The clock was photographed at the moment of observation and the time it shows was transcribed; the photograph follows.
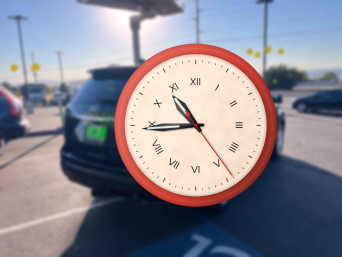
10:44:24
